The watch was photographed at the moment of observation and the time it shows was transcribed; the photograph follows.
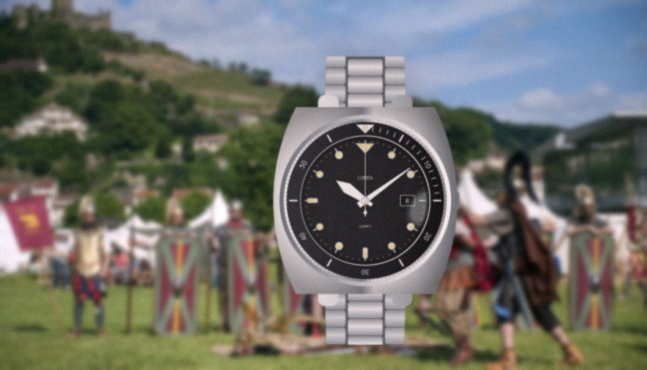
10:09:00
